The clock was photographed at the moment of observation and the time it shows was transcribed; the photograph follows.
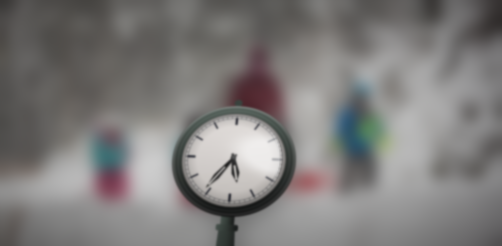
5:36
